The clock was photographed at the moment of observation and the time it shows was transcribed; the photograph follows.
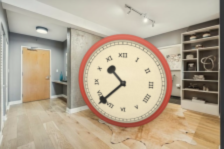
10:38
